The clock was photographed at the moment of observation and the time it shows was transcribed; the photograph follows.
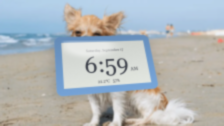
6:59
